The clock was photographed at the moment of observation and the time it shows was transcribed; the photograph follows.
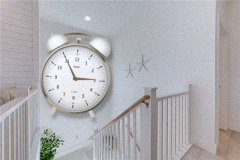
2:55
